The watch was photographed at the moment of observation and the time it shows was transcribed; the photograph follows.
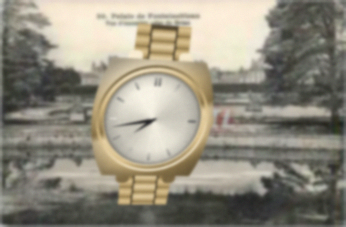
7:43
